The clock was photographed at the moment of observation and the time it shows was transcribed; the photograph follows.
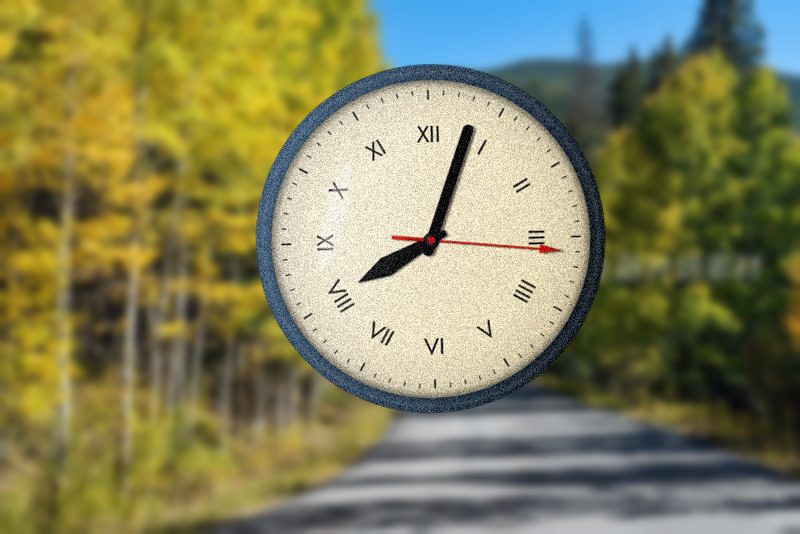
8:03:16
